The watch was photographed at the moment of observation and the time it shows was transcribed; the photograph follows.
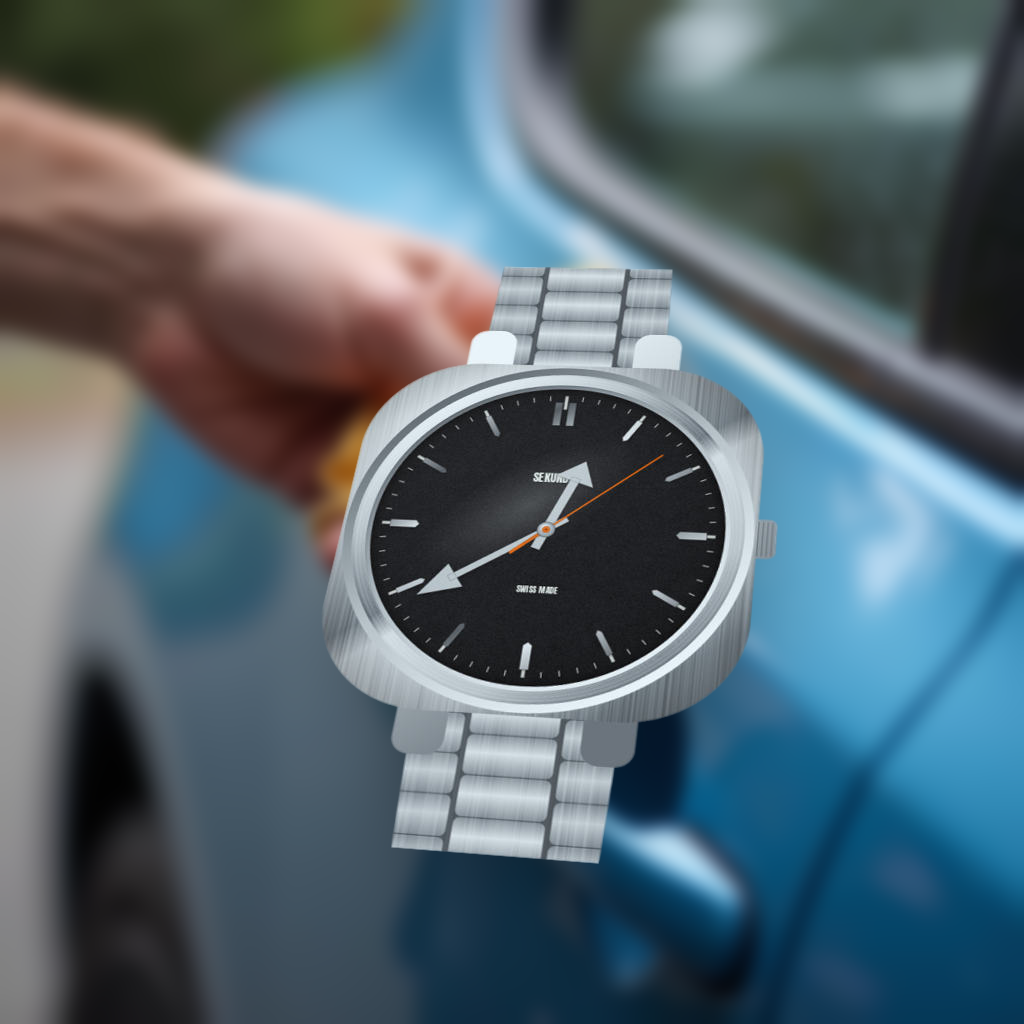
12:39:08
